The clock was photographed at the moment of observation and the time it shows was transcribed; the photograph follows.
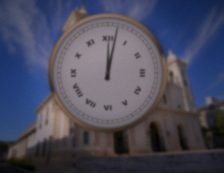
12:02
